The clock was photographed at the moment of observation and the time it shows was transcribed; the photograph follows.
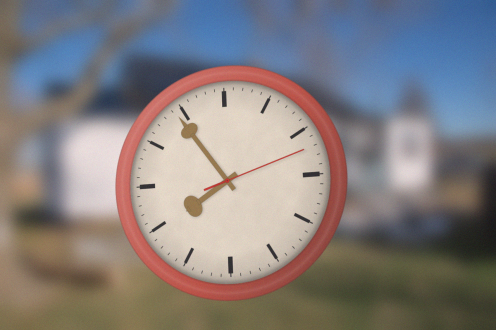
7:54:12
